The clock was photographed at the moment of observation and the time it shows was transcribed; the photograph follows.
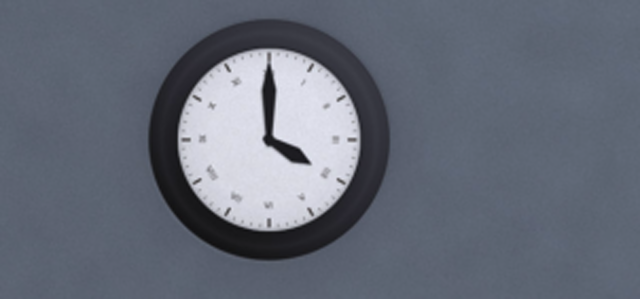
4:00
